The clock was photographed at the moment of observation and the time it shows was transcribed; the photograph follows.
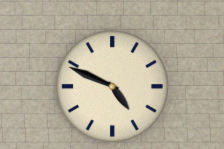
4:49
